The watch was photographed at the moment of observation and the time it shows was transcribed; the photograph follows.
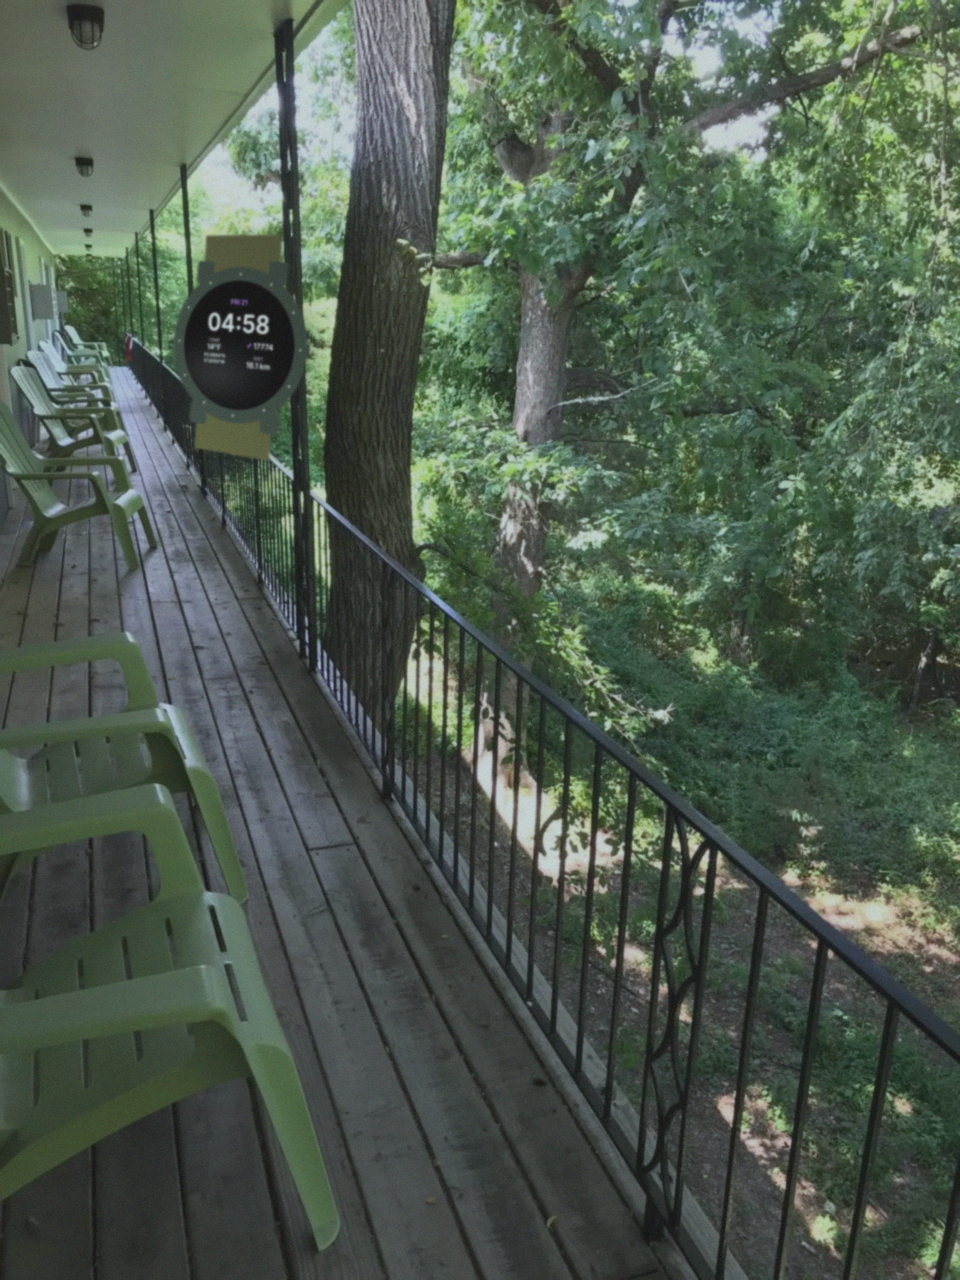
4:58
